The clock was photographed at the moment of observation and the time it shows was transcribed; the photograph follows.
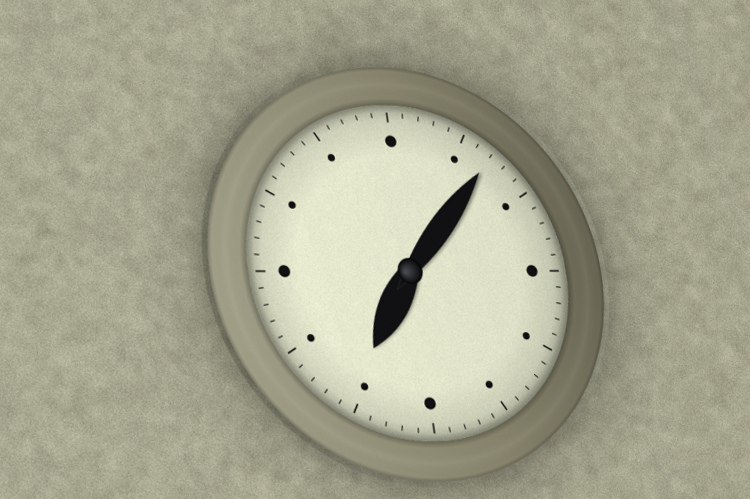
7:07
